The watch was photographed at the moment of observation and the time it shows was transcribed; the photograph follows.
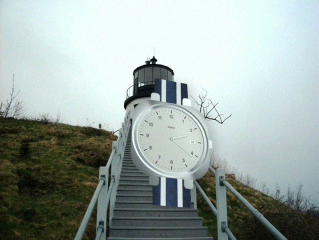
2:21
